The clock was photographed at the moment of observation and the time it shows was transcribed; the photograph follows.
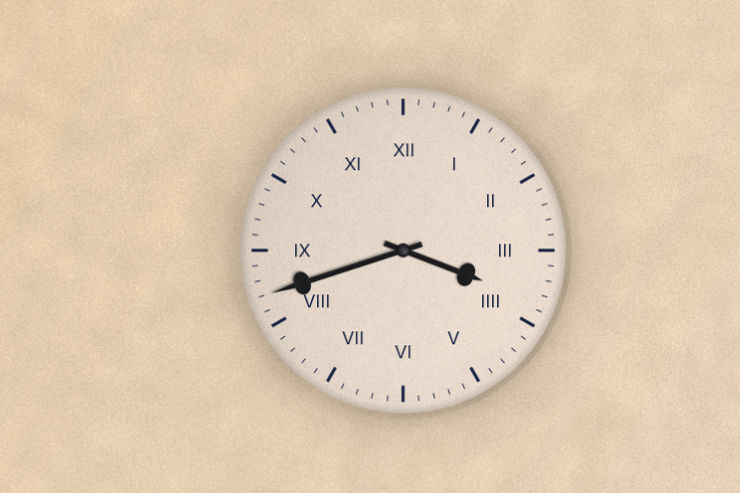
3:42
